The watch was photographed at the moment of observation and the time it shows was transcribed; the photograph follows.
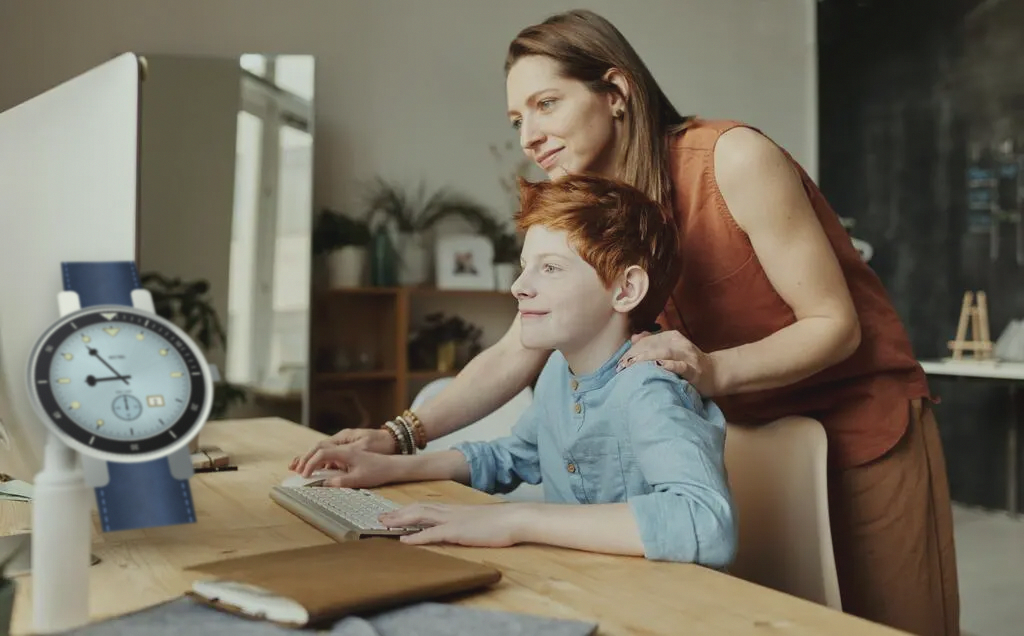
8:54
